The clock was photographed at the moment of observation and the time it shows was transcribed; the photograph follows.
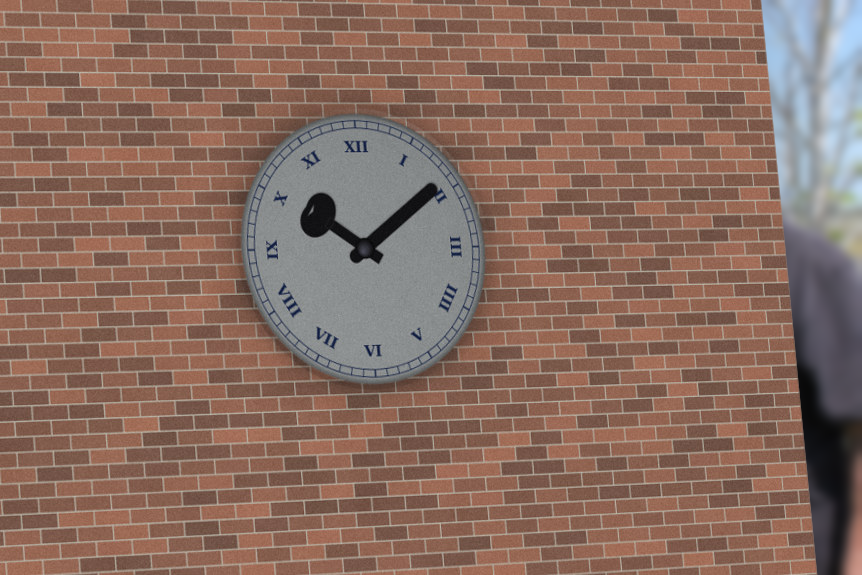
10:09
